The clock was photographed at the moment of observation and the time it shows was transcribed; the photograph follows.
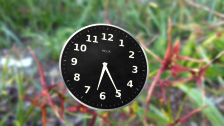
6:25
